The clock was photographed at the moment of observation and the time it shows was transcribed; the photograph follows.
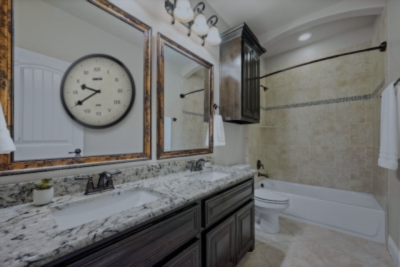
9:40
